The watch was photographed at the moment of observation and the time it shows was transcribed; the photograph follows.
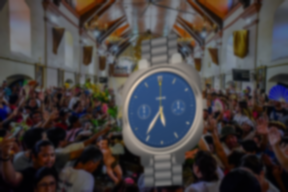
5:36
